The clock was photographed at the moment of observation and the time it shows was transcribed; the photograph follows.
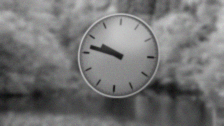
9:47
